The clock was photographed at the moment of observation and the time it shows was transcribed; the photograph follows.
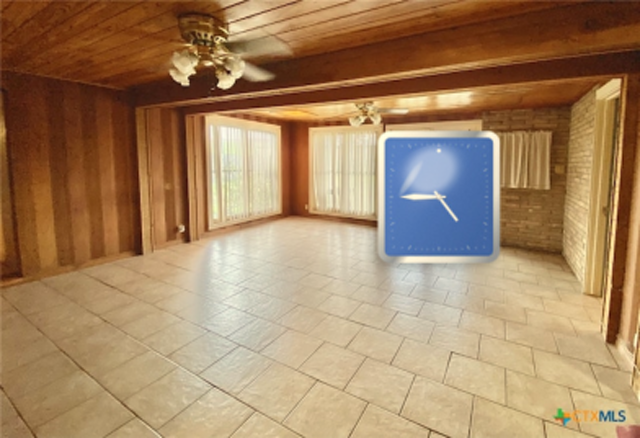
4:45
